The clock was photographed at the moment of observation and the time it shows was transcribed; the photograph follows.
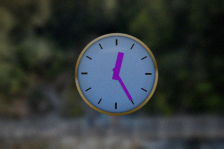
12:25
